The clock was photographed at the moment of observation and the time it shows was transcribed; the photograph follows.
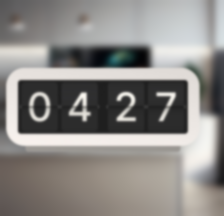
4:27
